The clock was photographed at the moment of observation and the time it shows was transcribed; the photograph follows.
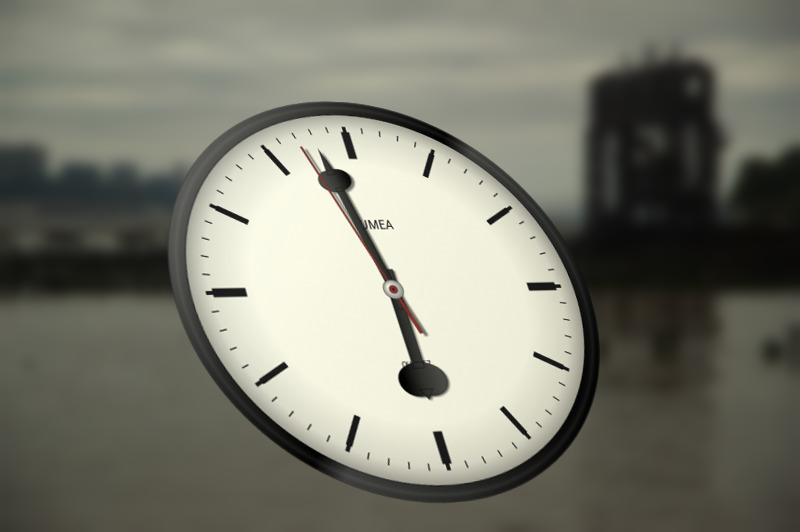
5:57:57
